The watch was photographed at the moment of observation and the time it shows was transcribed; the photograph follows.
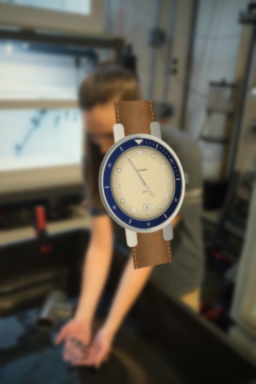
4:55
